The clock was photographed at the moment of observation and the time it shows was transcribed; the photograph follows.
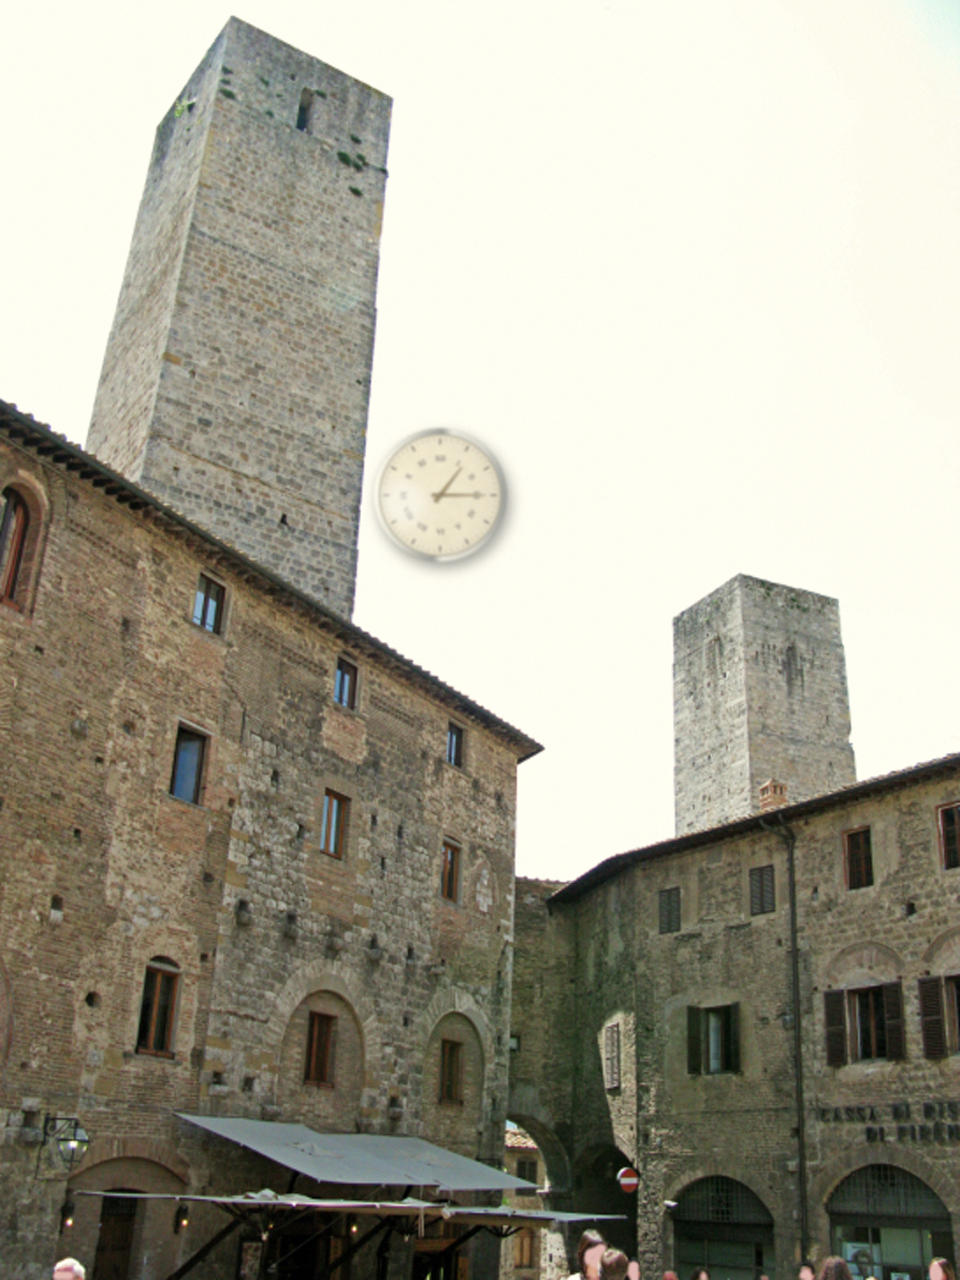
1:15
